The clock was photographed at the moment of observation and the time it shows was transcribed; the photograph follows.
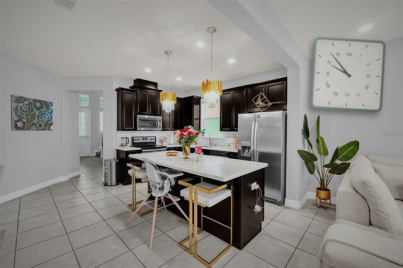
9:53
